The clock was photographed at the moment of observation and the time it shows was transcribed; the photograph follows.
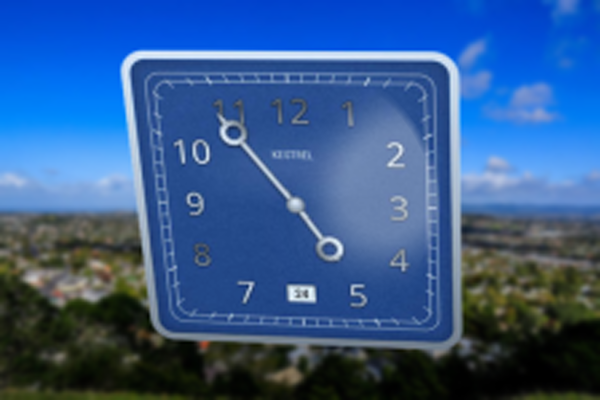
4:54
